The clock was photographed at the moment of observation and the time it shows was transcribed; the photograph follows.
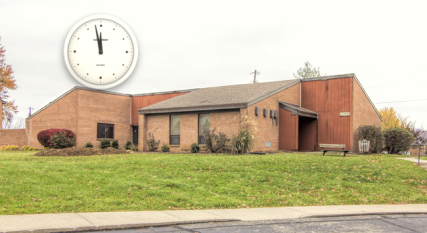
11:58
